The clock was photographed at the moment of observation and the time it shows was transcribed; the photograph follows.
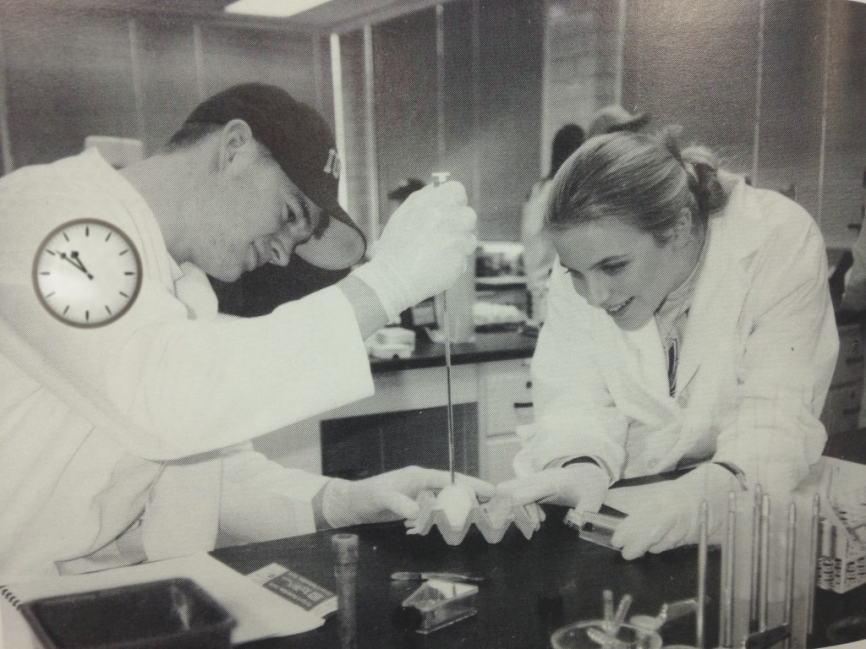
10:51
